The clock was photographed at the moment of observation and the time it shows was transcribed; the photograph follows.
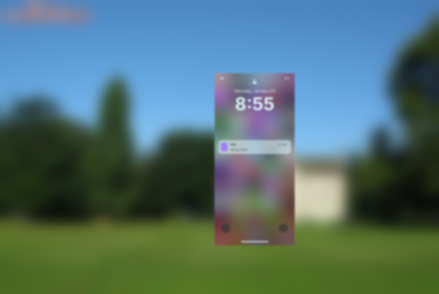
8:55
